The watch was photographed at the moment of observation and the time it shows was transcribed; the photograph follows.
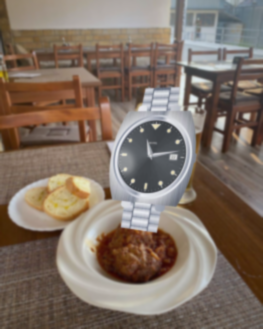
11:13
